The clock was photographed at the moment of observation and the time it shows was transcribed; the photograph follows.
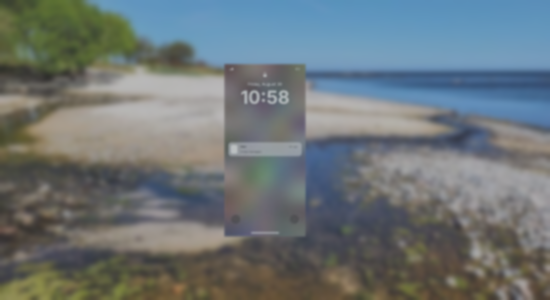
10:58
